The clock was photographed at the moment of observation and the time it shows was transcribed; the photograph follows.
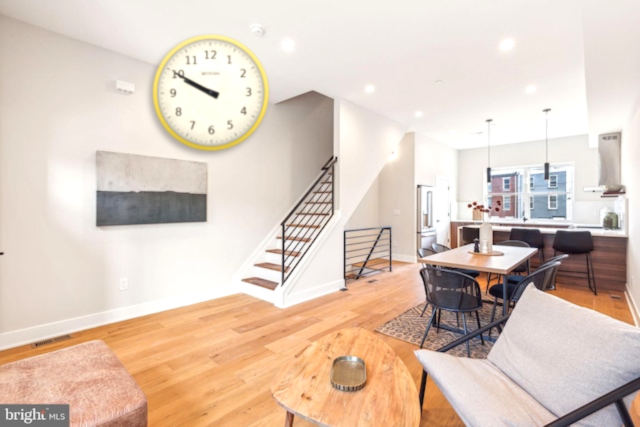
9:50
